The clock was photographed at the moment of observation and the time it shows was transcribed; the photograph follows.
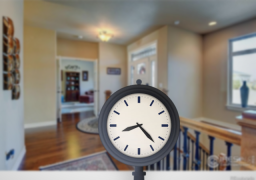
8:23
